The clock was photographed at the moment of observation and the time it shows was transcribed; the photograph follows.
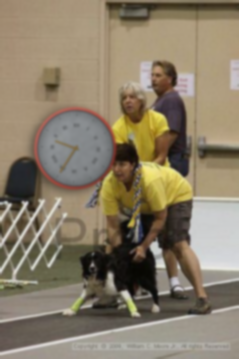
9:35
